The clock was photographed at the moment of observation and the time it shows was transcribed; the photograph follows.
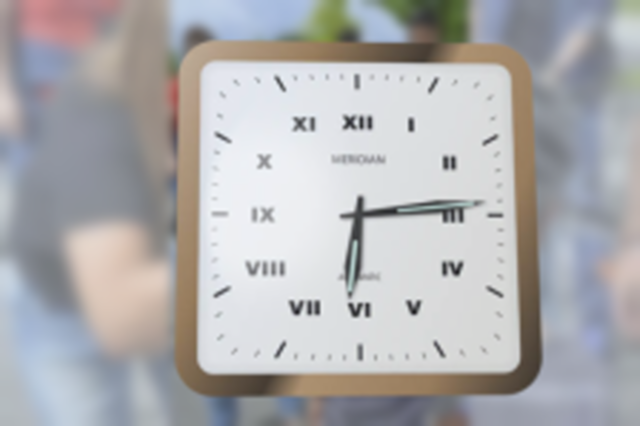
6:14
